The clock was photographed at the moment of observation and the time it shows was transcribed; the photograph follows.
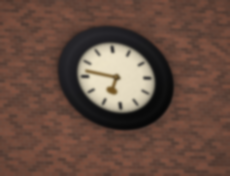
6:47
